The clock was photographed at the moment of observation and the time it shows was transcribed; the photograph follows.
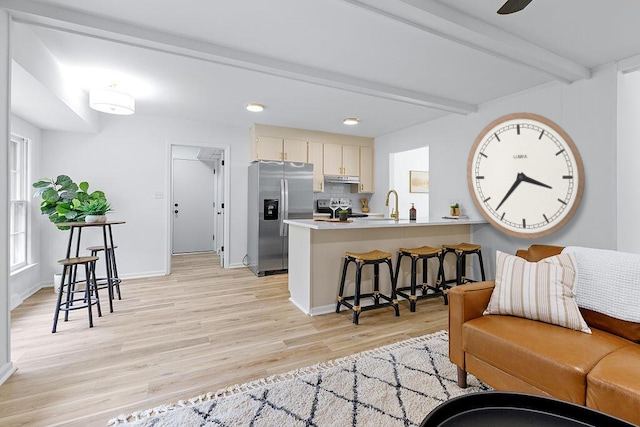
3:37
